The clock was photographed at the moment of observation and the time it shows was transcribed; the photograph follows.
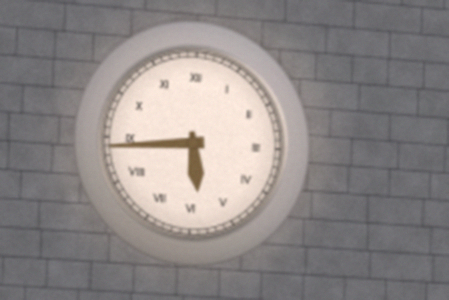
5:44
